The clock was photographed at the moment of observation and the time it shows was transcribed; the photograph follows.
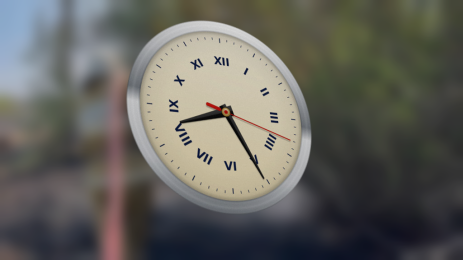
8:25:18
